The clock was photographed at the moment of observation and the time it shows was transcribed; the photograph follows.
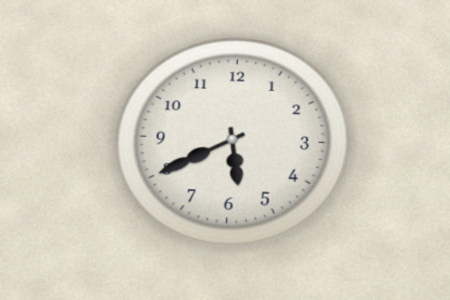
5:40
